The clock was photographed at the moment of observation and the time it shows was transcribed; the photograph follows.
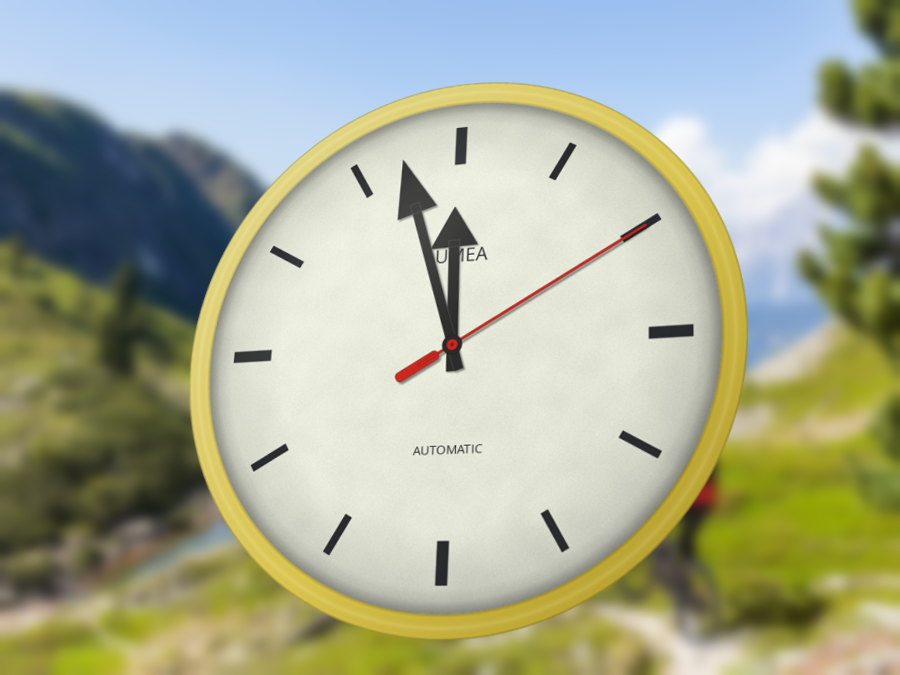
11:57:10
